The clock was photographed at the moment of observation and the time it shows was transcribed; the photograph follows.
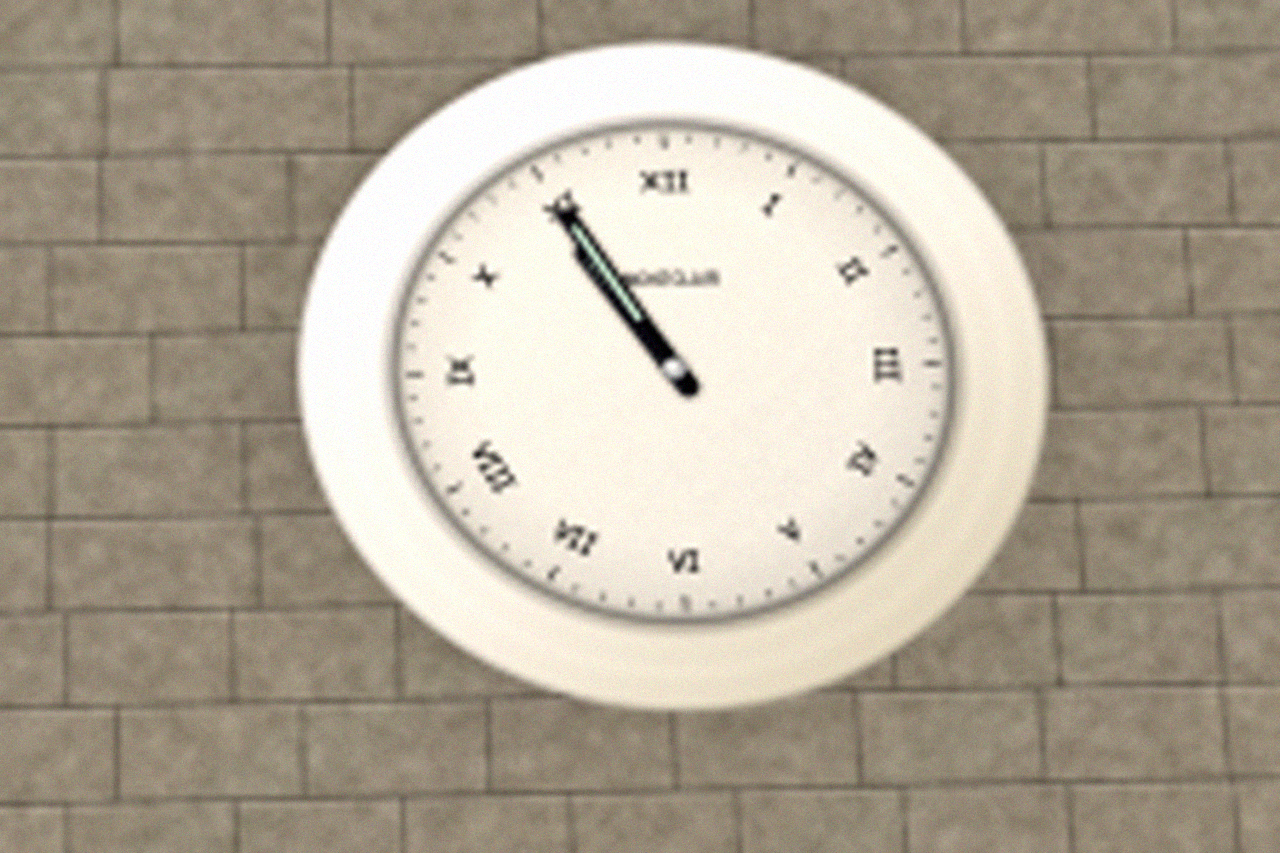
10:55
